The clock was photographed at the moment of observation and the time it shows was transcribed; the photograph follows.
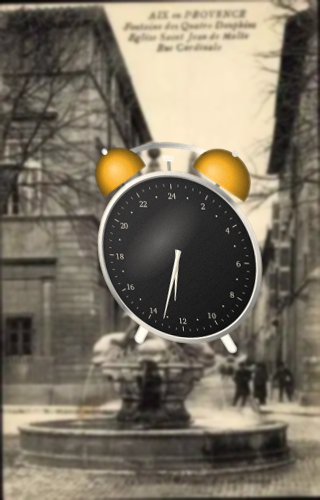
12:33
